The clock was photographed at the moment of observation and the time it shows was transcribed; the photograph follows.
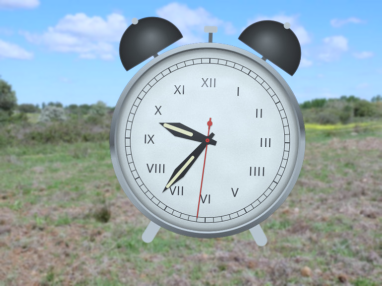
9:36:31
